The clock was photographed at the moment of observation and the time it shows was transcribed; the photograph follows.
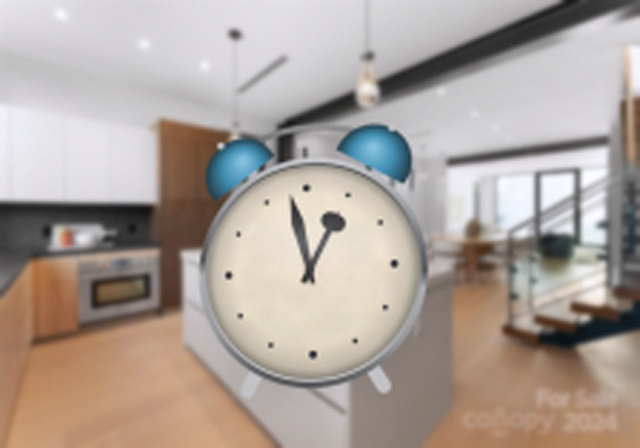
12:58
